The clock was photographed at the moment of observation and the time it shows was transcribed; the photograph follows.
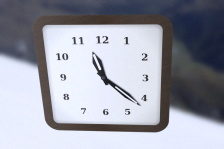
11:22
